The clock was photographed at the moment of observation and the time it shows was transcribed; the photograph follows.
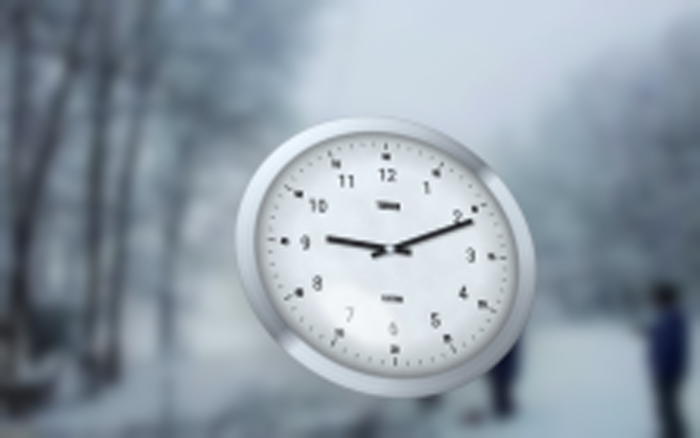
9:11
